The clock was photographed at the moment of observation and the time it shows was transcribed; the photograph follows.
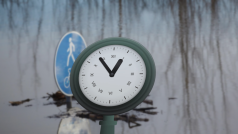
12:54
